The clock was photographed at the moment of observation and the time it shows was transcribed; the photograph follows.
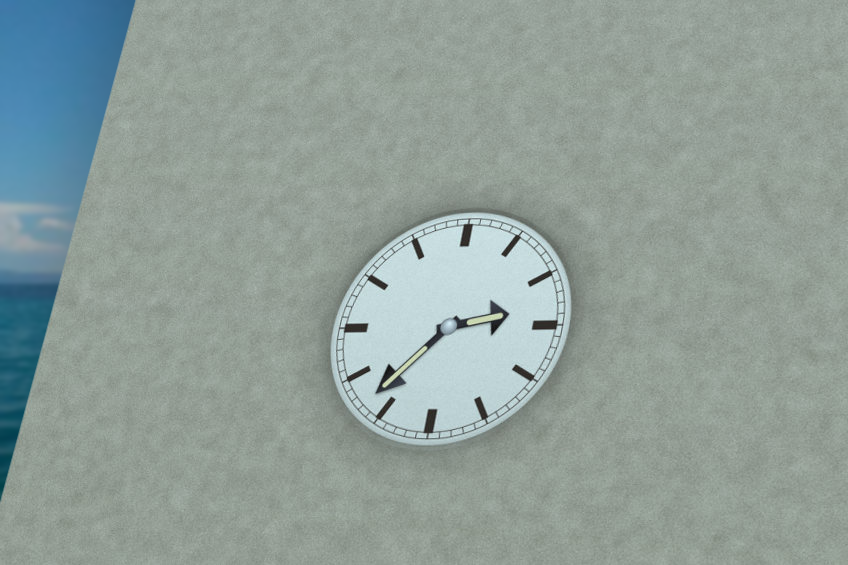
2:37
